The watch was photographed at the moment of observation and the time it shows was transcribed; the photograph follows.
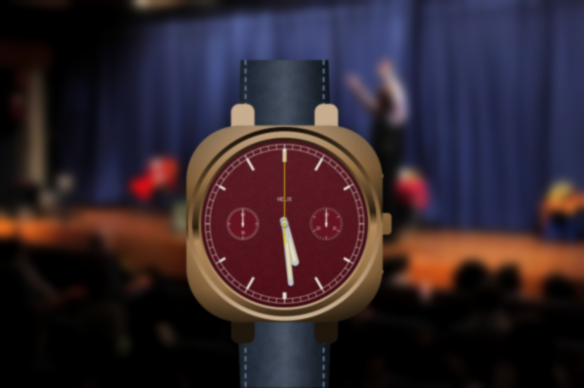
5:29
